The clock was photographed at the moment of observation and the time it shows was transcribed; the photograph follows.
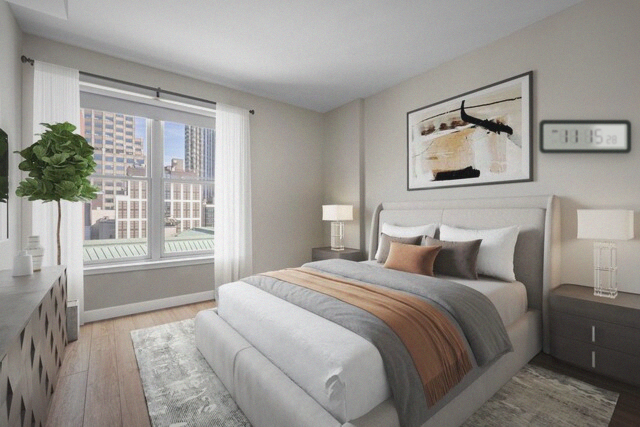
11:15
